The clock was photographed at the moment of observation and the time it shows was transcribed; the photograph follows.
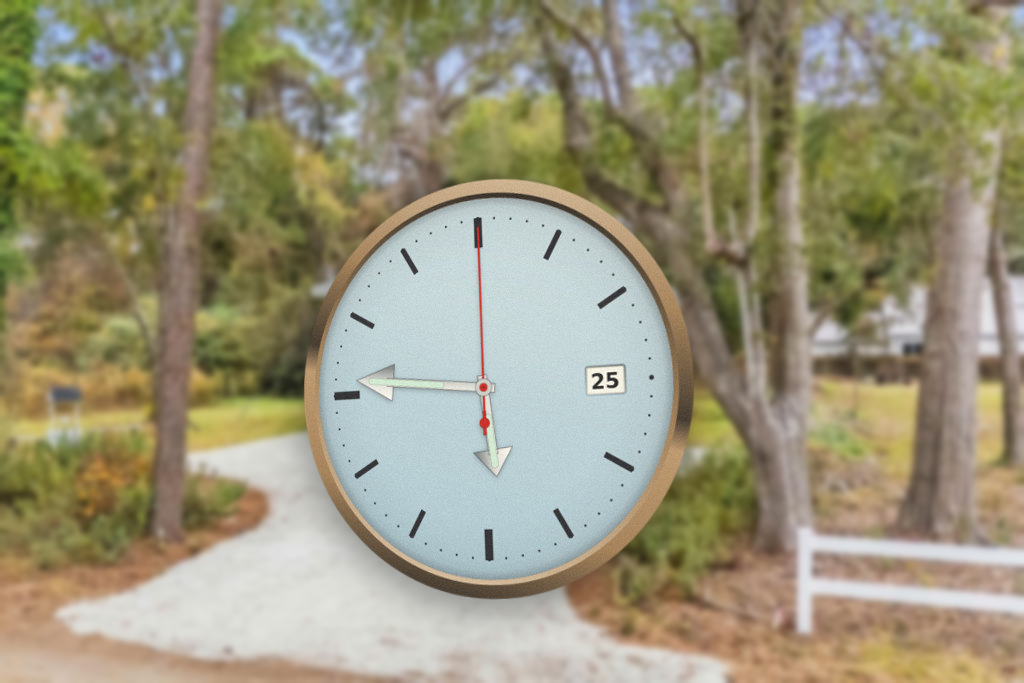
5:46:00
